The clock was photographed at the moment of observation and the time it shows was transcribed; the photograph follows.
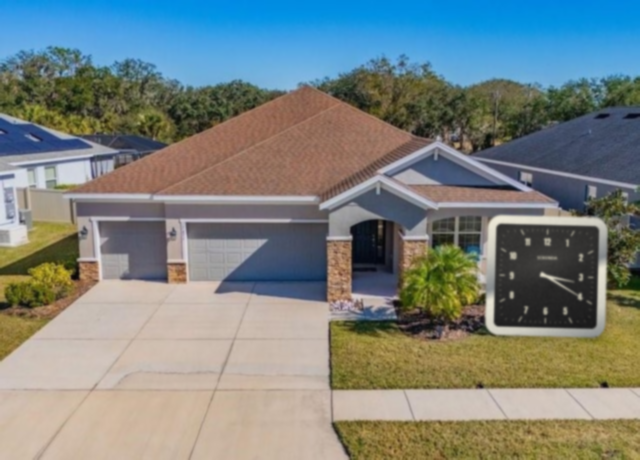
3:20
